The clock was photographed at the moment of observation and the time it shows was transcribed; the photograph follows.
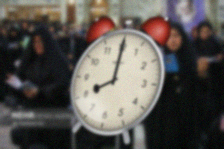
8:00
